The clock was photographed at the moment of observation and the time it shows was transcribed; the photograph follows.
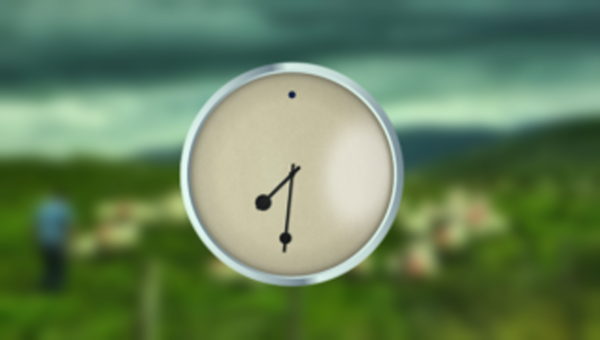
7:31
